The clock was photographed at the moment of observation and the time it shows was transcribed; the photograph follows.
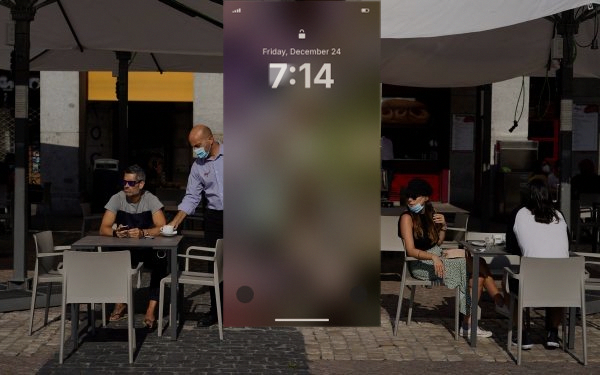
7:14
